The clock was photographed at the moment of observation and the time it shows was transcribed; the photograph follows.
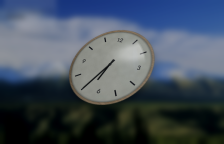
6:35
